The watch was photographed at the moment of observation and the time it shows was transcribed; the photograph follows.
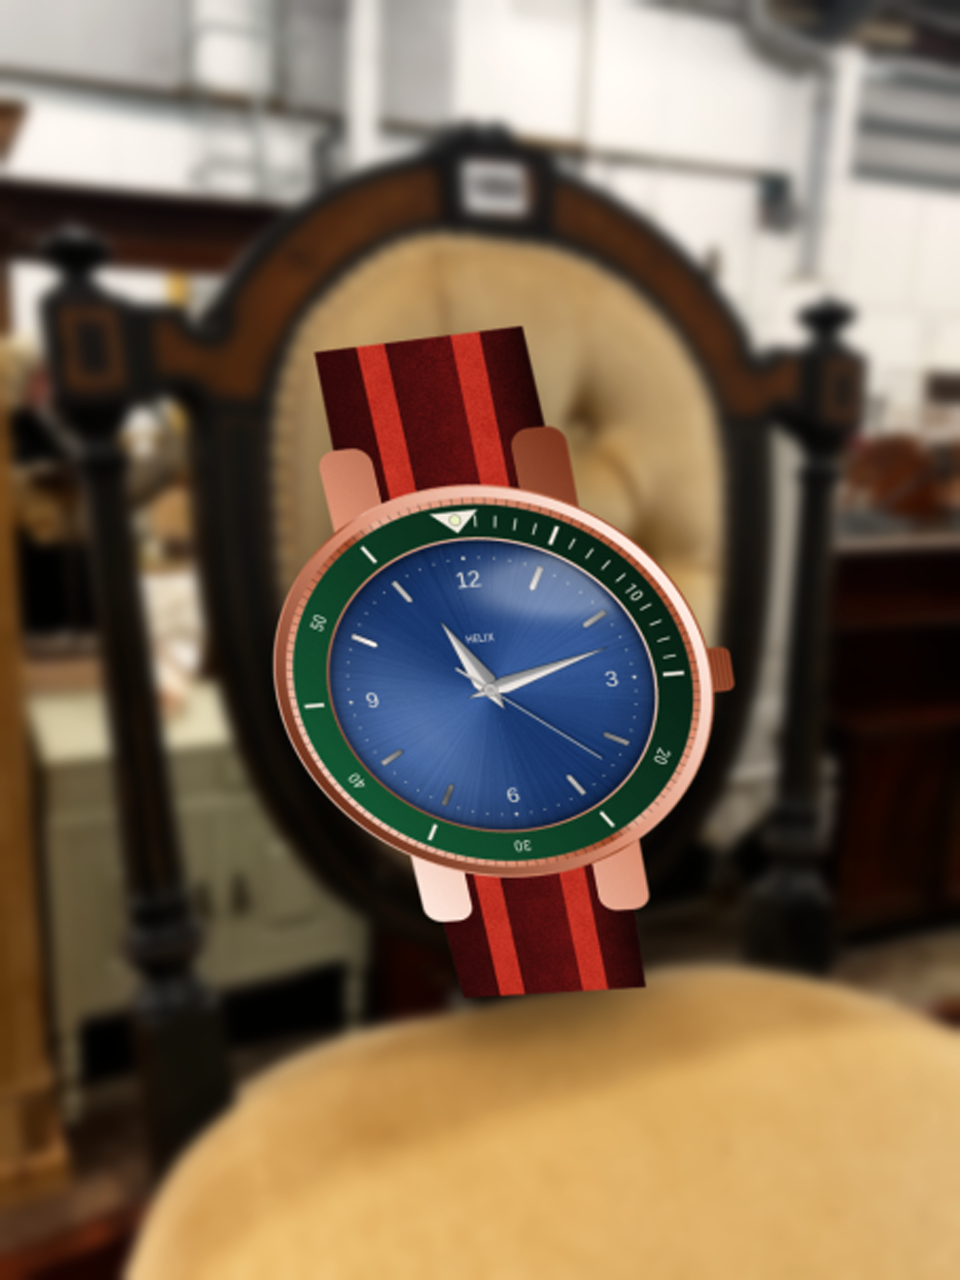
11:12:22
